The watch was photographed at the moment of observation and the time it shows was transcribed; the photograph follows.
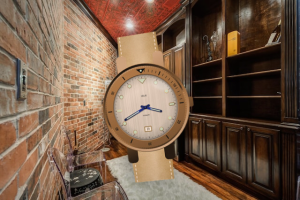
3:41
